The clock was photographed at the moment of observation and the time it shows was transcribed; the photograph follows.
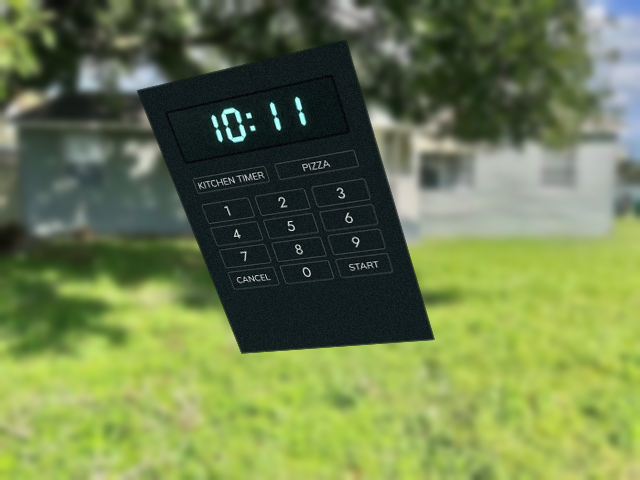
10:11
